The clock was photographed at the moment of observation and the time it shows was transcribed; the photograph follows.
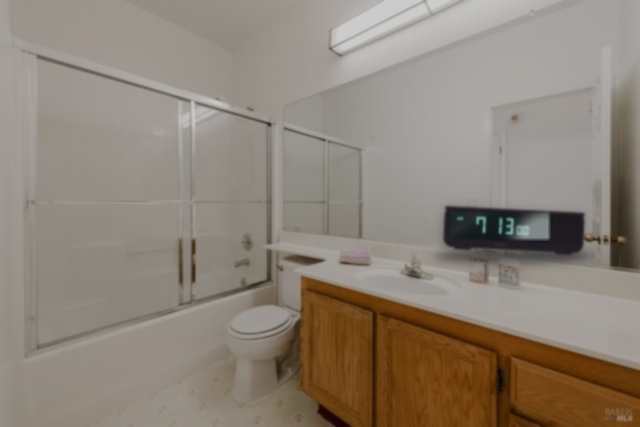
7:13
